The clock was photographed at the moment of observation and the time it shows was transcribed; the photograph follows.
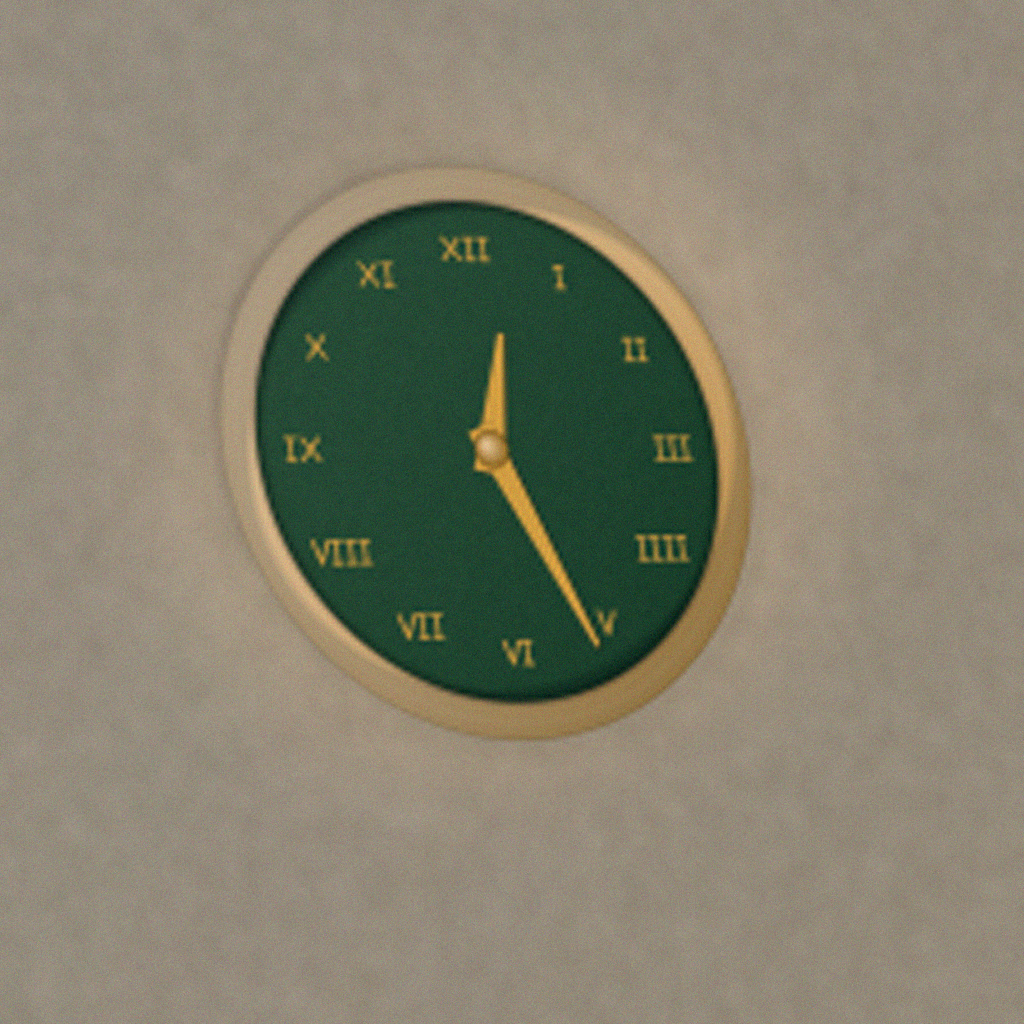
12:26
